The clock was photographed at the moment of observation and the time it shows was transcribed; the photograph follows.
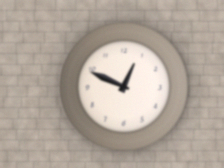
12:49
